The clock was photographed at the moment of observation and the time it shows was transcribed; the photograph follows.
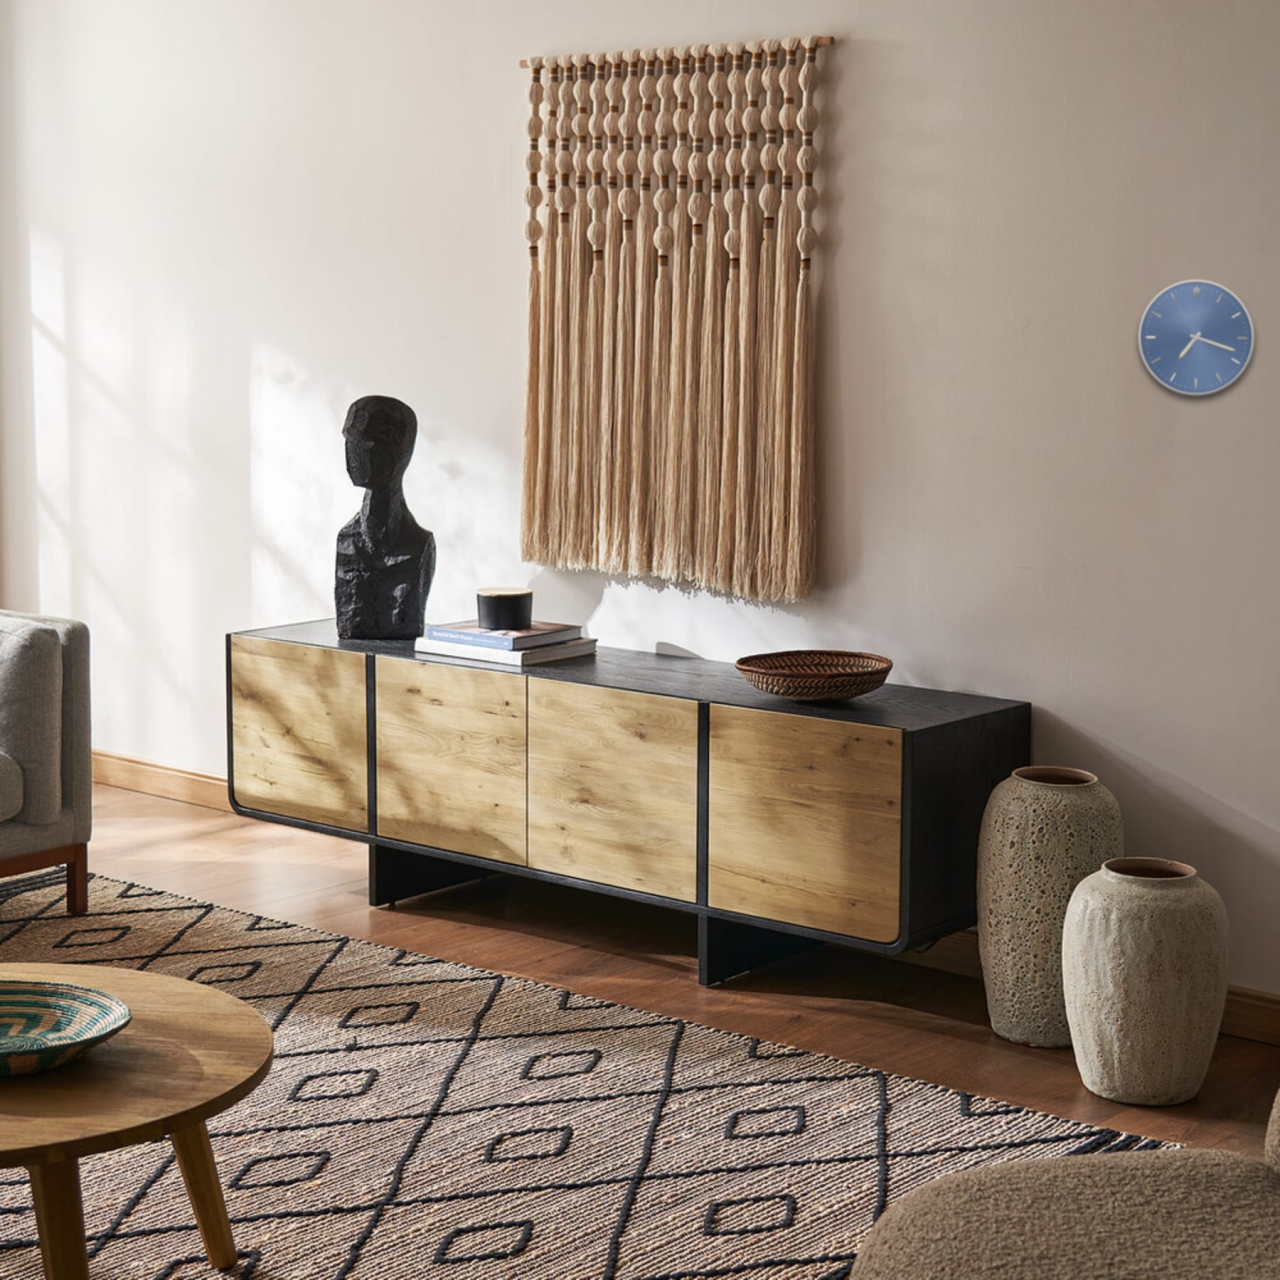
7:18
